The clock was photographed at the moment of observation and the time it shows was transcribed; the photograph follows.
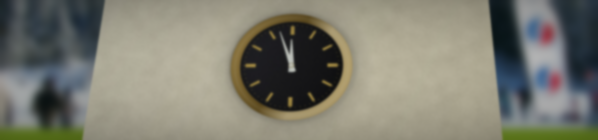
11:57
